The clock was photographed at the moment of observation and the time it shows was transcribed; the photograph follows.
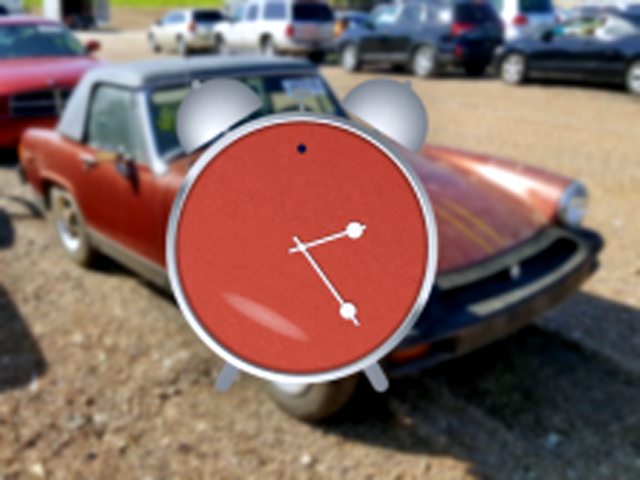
2:24
